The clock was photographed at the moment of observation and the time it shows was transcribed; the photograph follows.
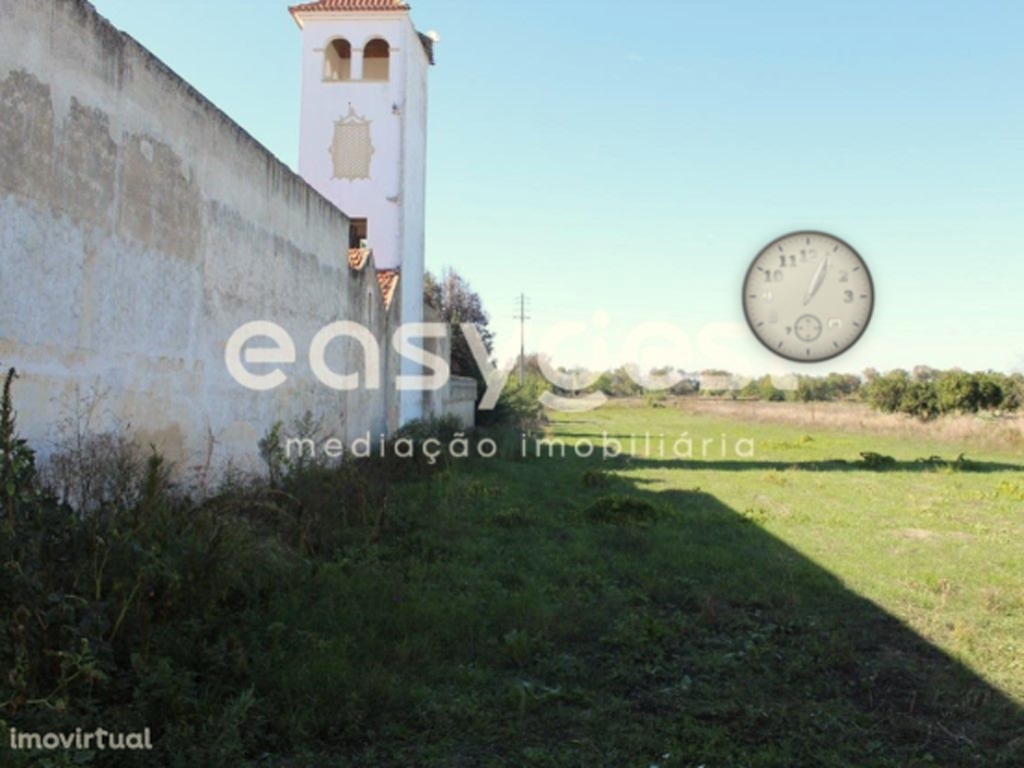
1:04
